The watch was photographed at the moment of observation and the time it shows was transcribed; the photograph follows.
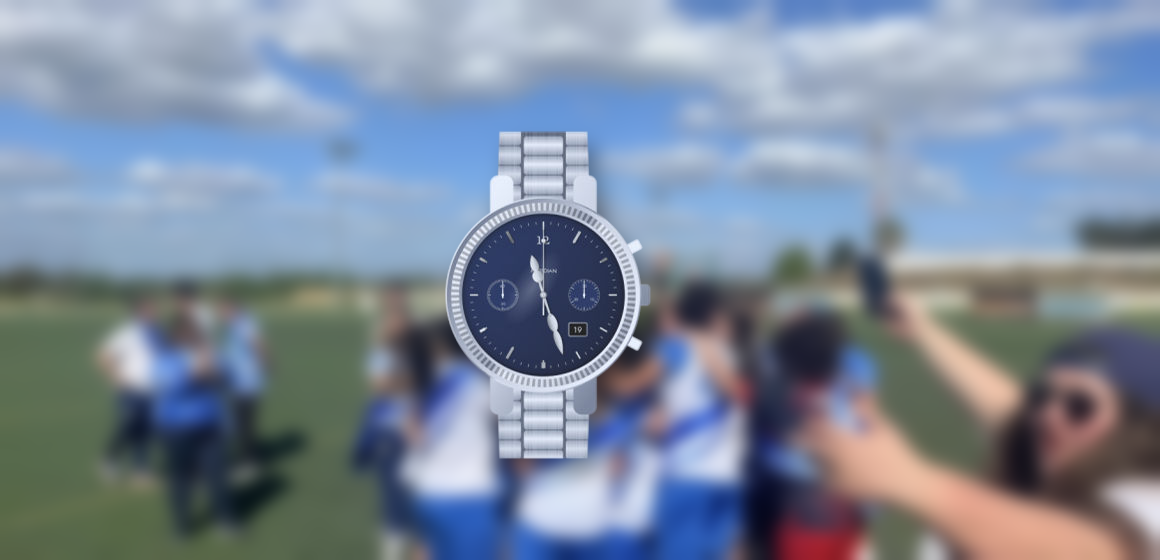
11:27
